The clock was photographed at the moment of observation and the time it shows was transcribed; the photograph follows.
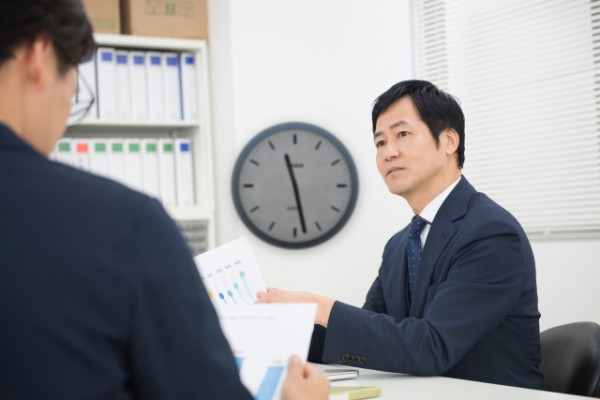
11:28
